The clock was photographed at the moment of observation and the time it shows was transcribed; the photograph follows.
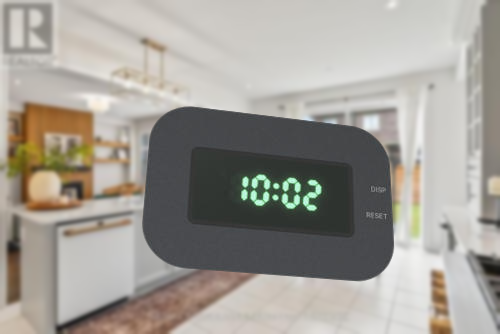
10:02
